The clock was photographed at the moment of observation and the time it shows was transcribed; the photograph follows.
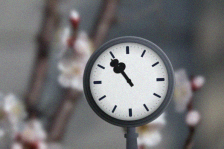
10:54
